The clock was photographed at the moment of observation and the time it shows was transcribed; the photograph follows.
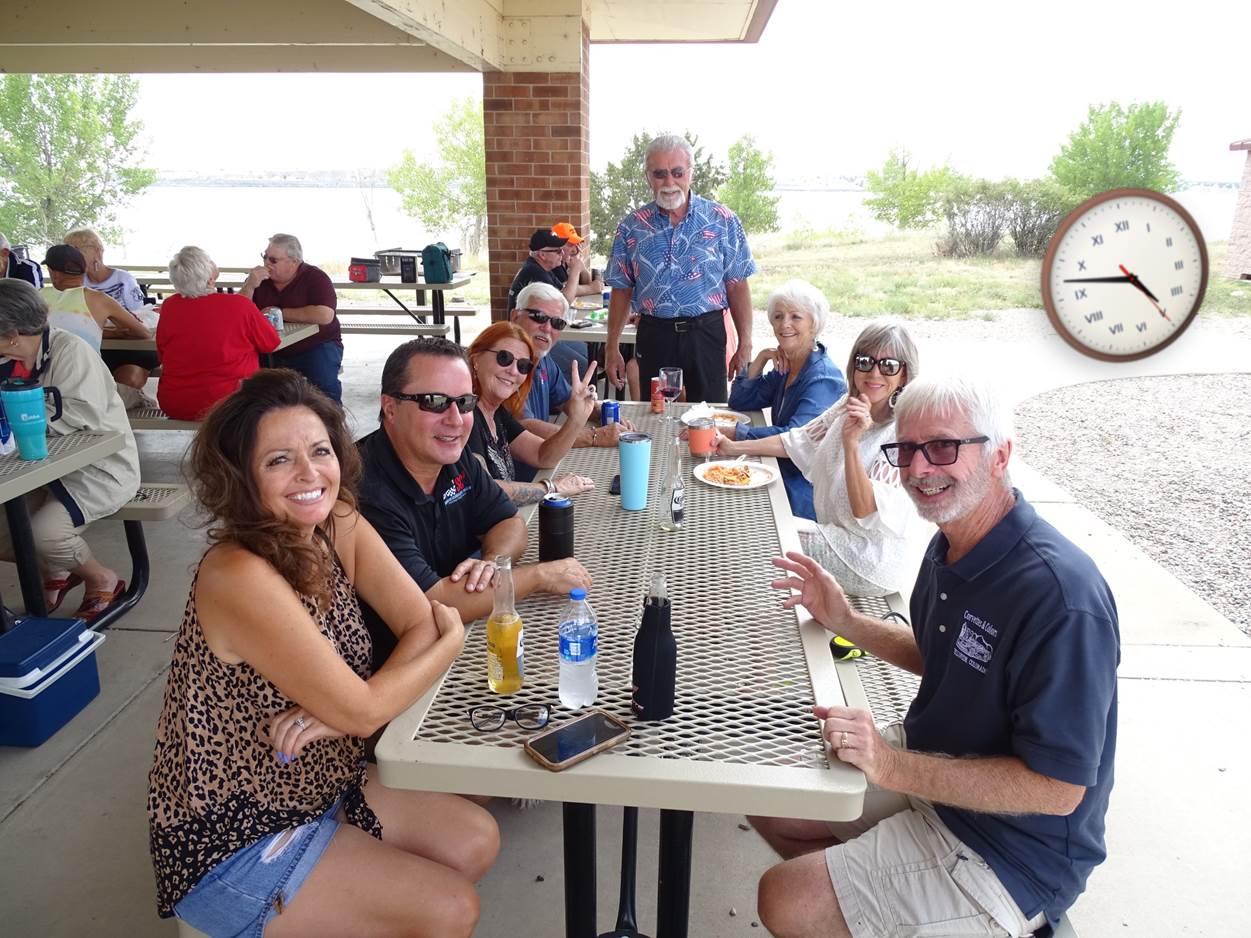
4:47:25
